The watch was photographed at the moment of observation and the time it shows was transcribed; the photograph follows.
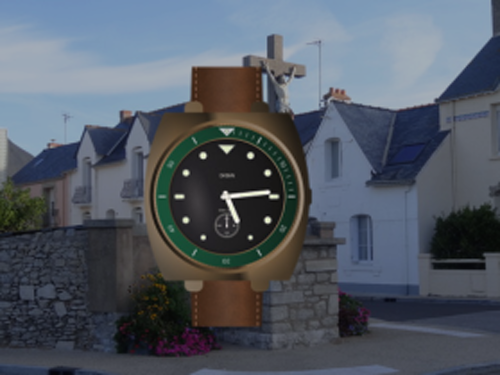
5:14
